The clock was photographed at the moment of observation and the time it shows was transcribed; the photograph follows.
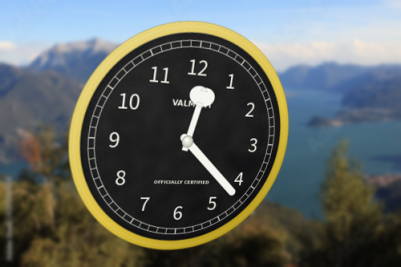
12:22
